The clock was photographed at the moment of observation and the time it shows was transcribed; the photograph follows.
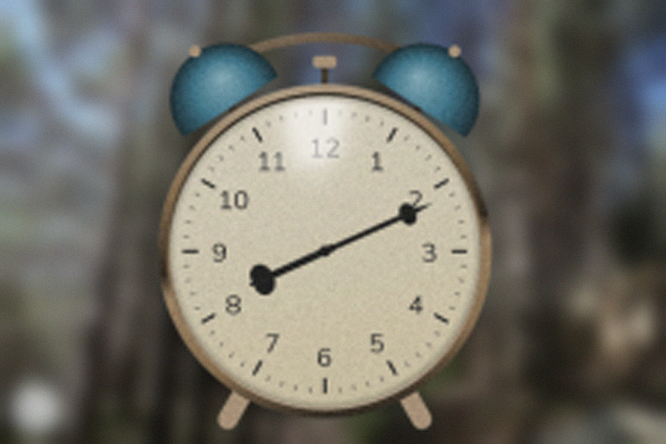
8:11
